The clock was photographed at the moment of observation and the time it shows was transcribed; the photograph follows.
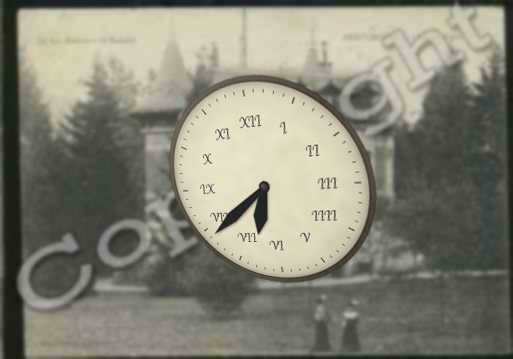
6:39
